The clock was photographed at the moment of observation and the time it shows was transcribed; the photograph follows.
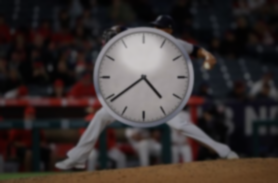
4:39
